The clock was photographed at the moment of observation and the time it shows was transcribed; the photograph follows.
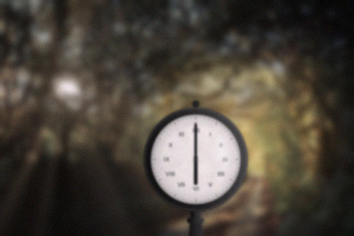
6:00
